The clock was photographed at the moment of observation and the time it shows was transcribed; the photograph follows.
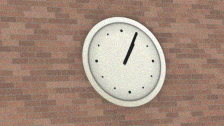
1:05
